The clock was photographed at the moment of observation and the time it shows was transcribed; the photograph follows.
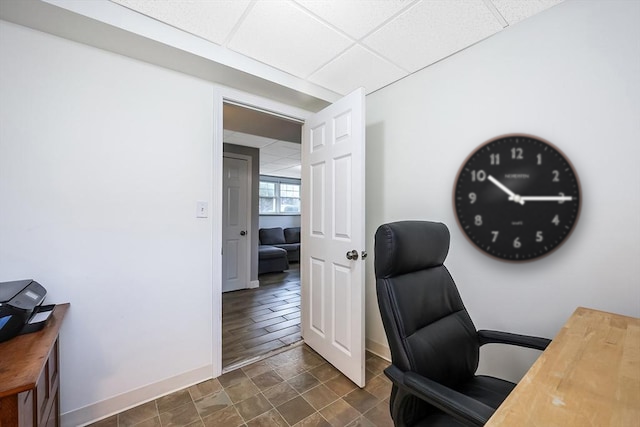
10:15
